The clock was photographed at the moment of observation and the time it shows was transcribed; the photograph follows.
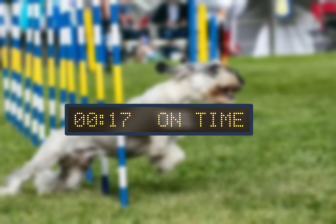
0:17
